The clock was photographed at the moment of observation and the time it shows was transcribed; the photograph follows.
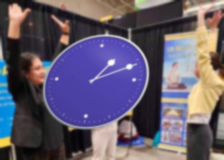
1:11
